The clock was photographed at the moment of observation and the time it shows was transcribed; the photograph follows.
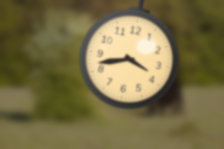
3:42
